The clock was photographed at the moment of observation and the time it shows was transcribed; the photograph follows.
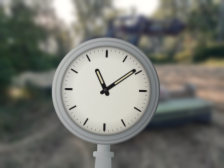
11:09
